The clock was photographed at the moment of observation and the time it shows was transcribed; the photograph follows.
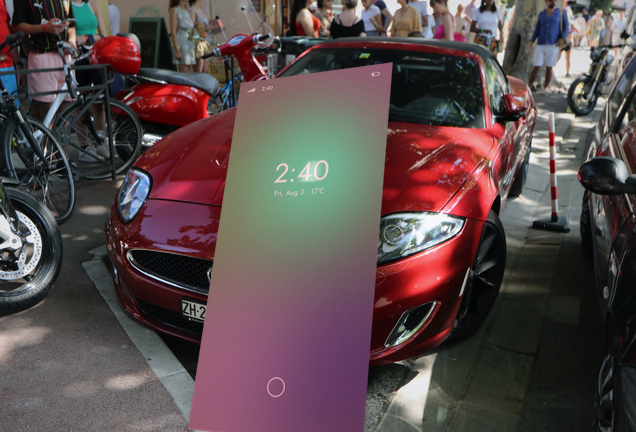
2:40
